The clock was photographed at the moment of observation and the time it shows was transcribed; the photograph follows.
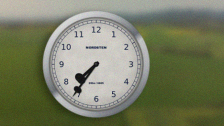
7:36
